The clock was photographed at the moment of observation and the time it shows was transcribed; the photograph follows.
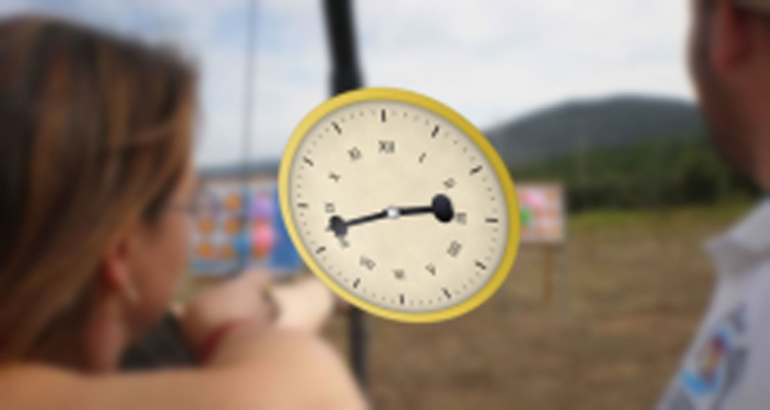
2:42
